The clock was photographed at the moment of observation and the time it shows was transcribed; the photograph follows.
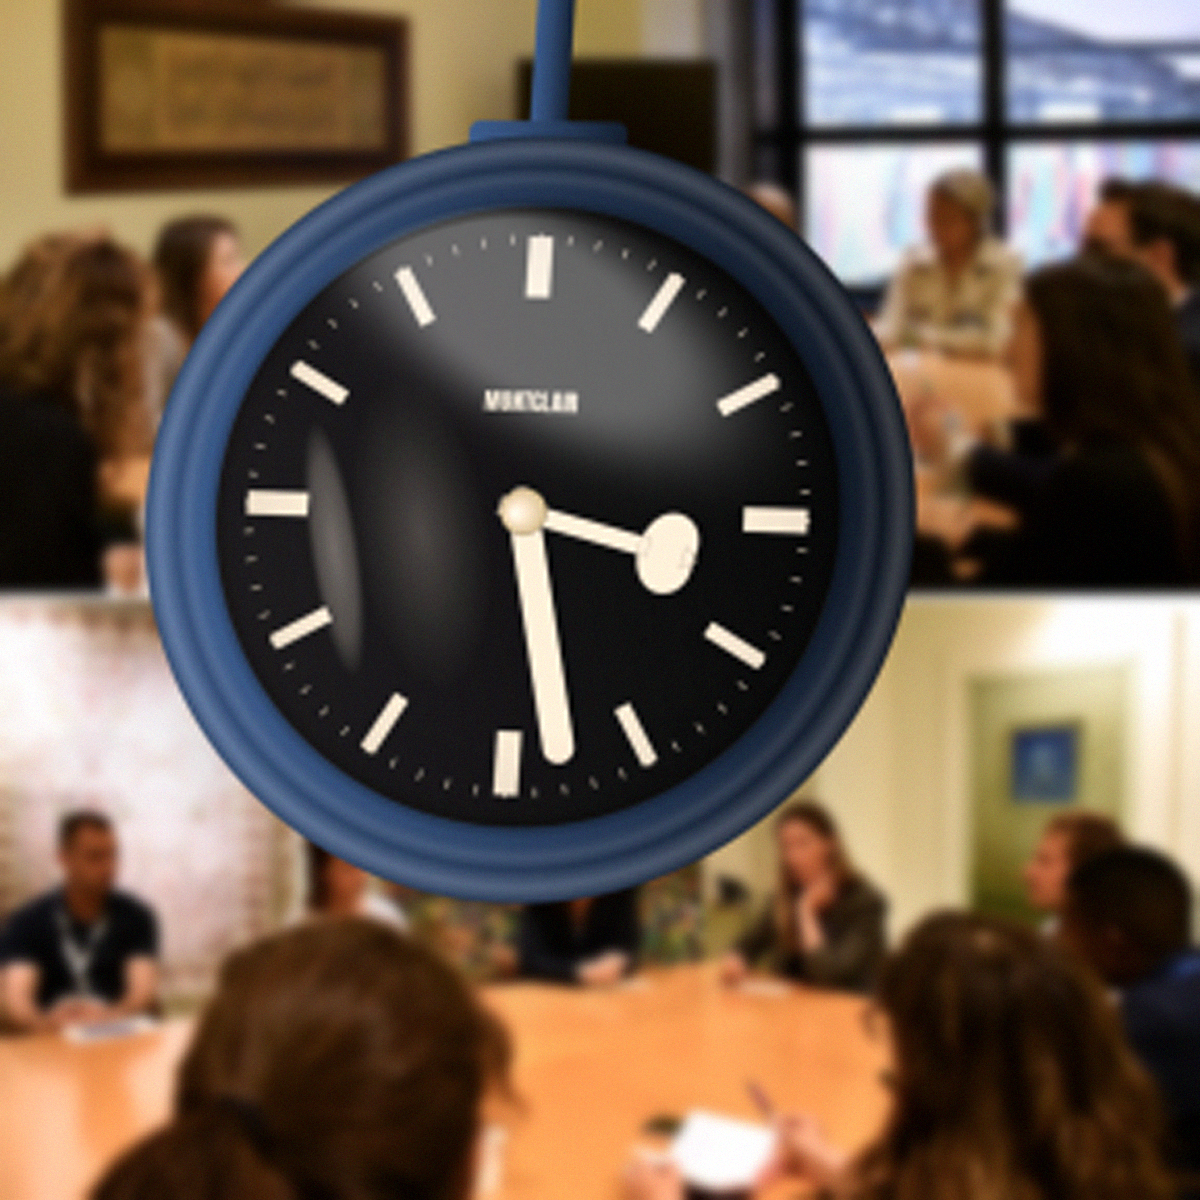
3:28
